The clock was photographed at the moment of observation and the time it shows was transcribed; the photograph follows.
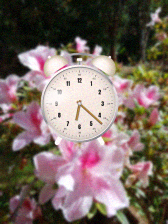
6:22
